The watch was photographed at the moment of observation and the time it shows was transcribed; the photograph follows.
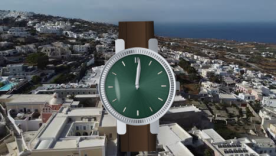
12:01
